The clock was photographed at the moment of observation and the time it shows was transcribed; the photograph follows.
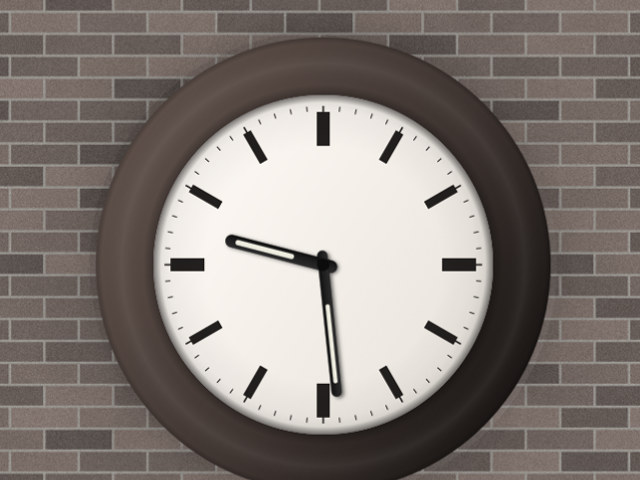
9:29
